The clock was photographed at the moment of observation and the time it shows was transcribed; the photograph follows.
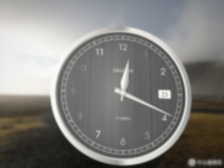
12:19
